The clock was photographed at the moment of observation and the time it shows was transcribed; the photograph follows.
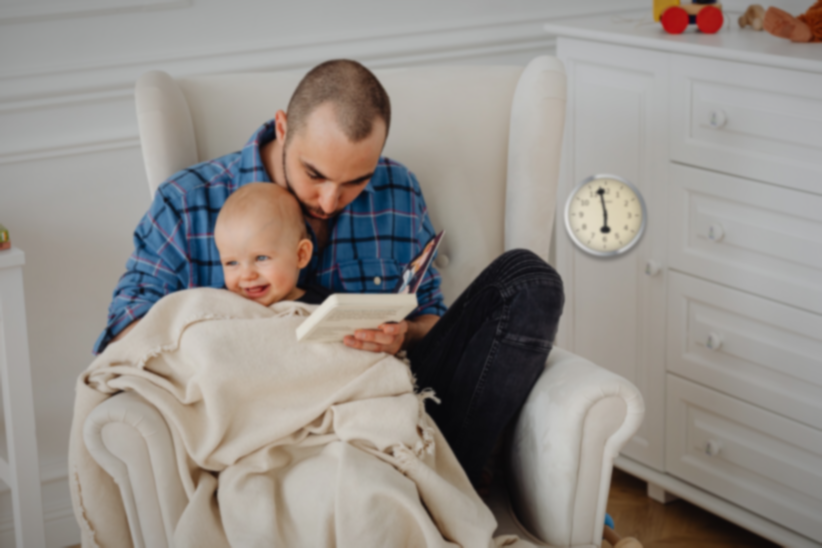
5:58
